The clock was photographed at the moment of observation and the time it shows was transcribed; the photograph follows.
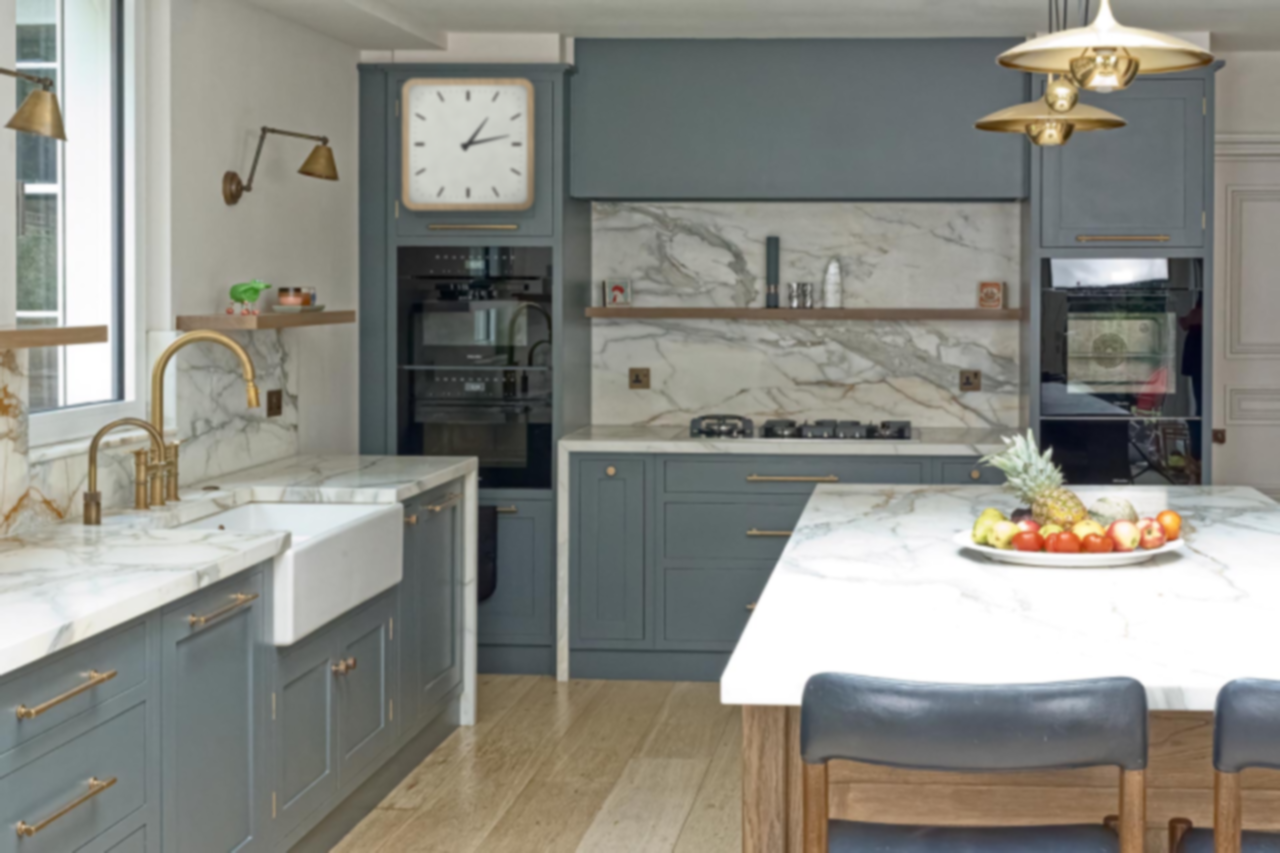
1:13
